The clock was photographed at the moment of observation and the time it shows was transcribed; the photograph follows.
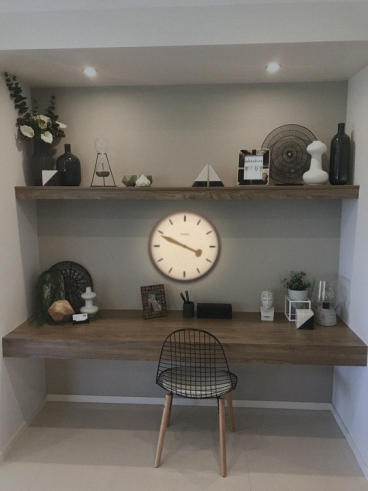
3:49
